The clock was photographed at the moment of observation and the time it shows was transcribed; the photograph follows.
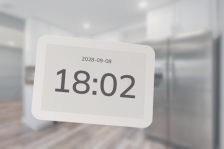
18:02
